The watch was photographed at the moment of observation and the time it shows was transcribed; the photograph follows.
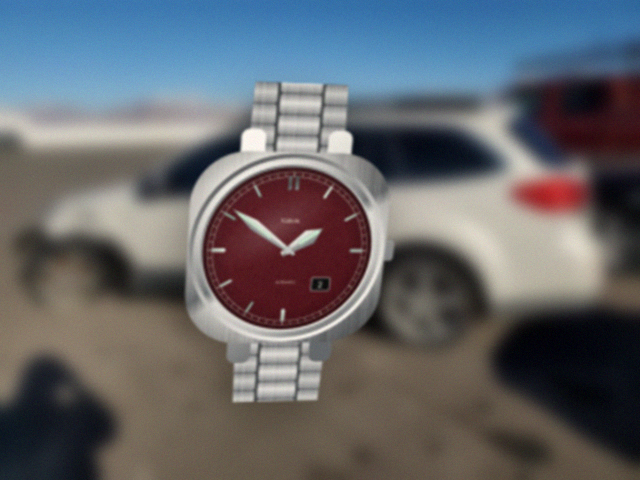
1:51
